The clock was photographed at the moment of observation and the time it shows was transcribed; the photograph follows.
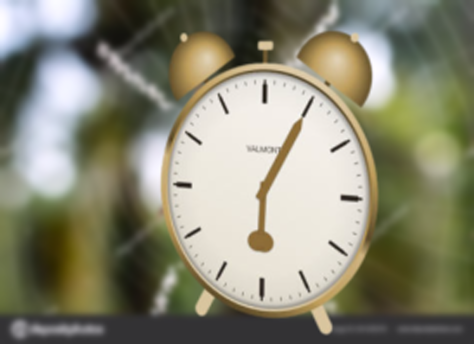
6:05
